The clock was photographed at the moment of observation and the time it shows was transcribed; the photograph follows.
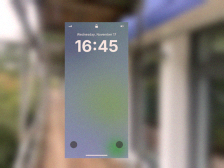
16:45
